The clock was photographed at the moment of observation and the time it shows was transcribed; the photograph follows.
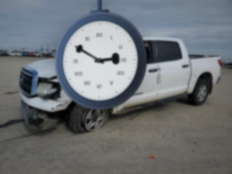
2:50
